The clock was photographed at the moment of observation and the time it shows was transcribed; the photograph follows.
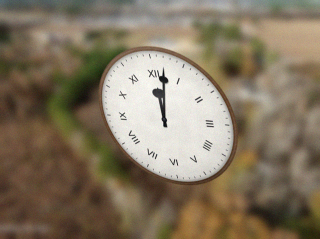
12:02
